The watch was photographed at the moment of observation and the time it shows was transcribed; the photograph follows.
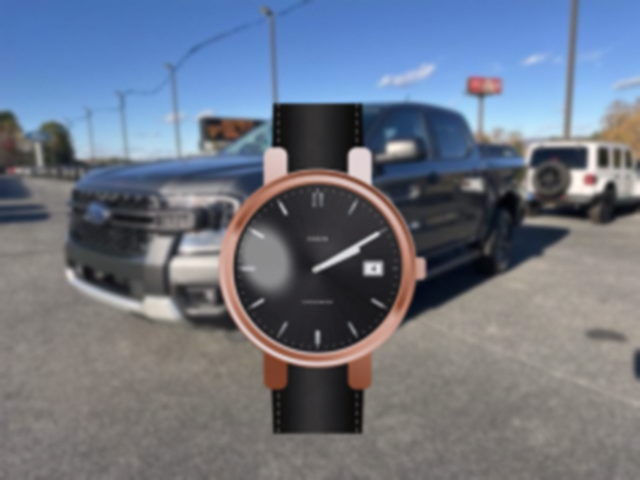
2:10
